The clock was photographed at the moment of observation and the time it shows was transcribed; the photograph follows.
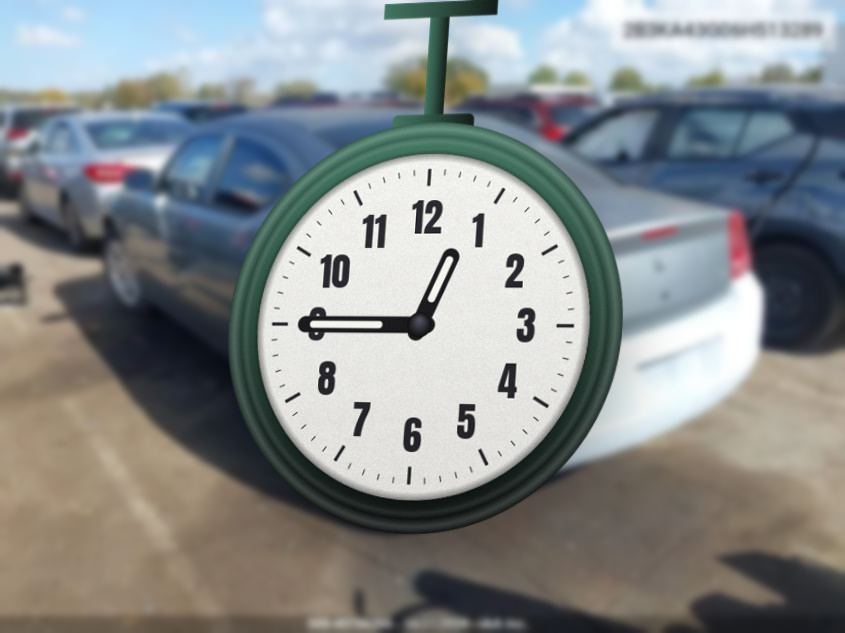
12:45
